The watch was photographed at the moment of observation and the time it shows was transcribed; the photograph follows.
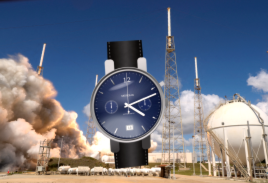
4:12
